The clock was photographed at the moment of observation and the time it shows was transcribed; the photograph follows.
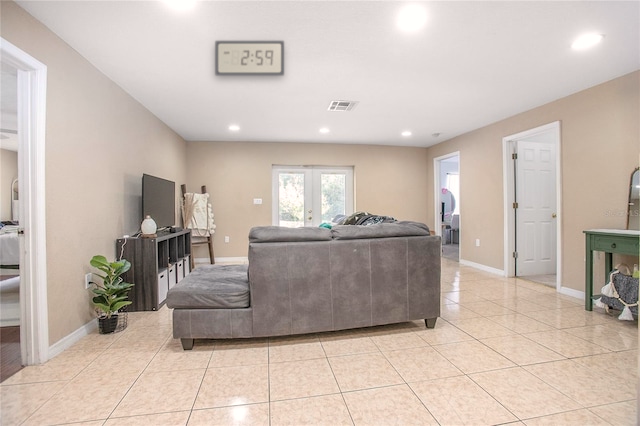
2:59
